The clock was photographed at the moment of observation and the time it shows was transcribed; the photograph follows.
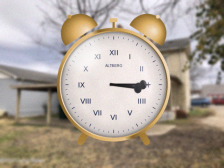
3:15
